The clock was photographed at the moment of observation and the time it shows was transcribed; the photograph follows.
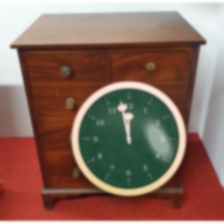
11:58
